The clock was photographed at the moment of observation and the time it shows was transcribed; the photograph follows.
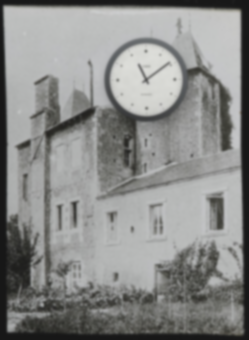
11:09
